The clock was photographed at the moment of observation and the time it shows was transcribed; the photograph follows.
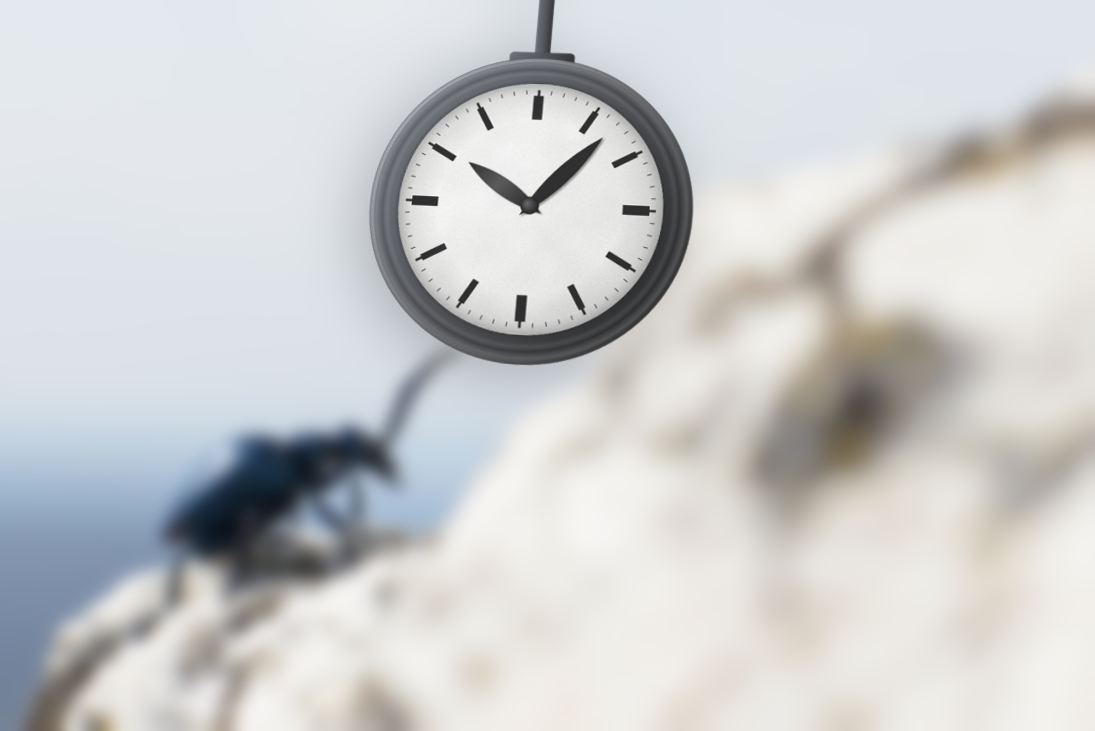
10:07
